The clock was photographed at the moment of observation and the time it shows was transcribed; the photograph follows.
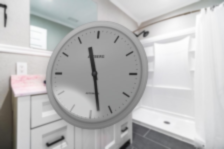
11:28
